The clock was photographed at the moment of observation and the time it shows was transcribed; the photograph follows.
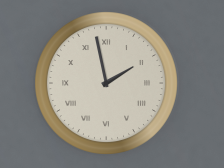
1:58
